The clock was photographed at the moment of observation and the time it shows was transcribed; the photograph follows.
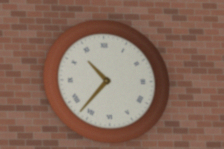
10:37
